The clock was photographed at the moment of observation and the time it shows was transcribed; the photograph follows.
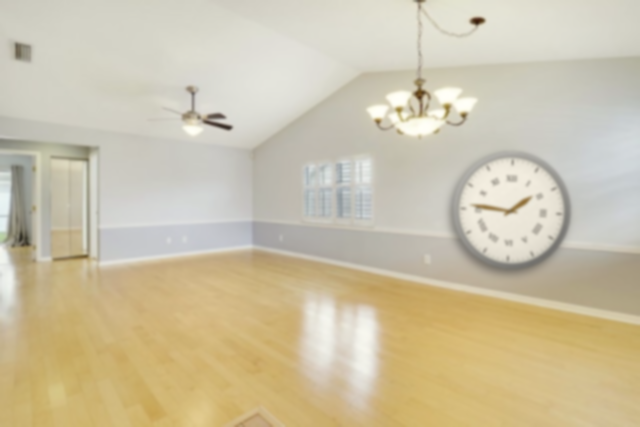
1:46
